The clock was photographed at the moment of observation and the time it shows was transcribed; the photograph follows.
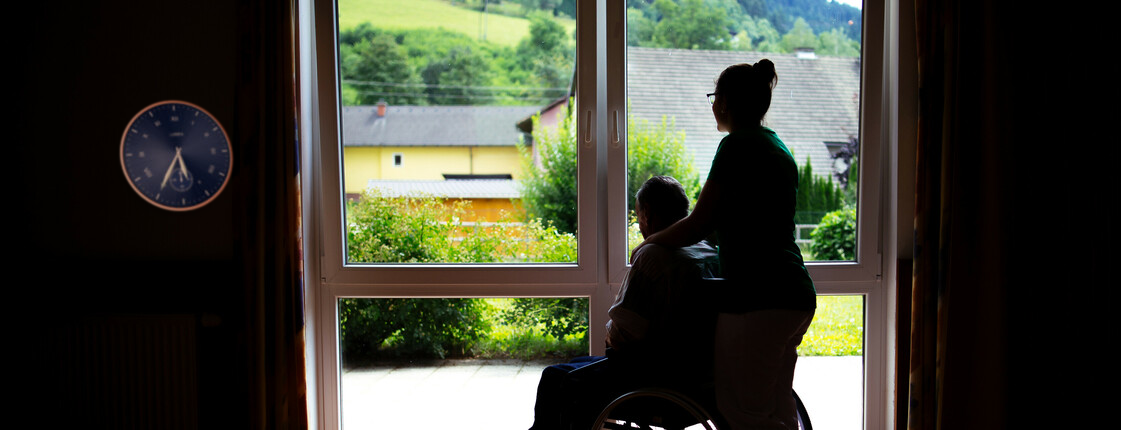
5:35
